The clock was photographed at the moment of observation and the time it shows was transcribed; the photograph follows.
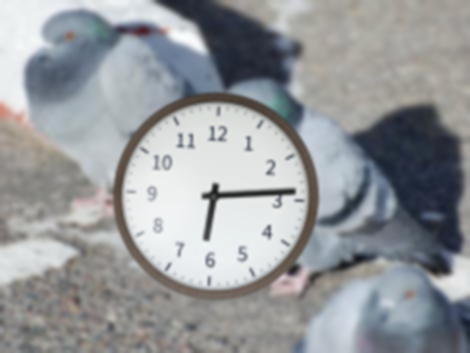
6:14
